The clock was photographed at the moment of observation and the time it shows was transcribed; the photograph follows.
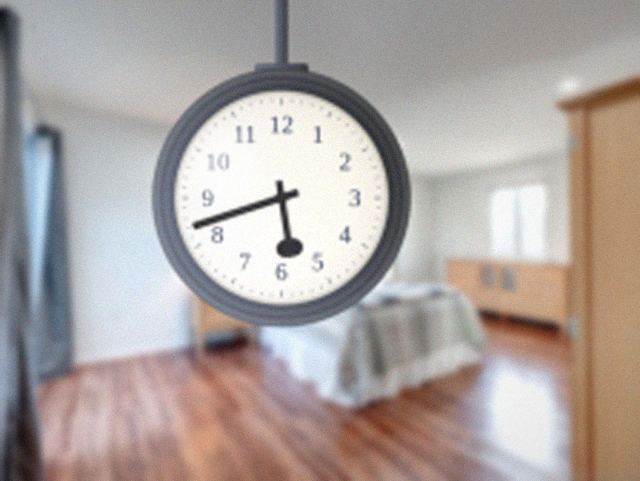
5:42
